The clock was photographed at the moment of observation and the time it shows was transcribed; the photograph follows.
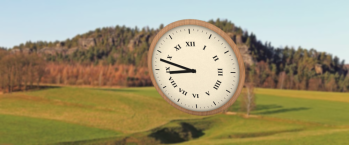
8:48
